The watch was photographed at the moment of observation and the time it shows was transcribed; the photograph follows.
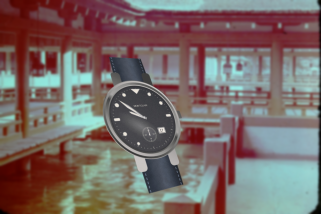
9:52
